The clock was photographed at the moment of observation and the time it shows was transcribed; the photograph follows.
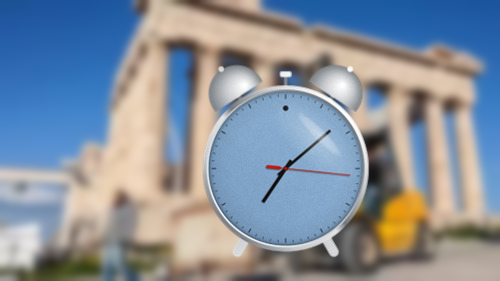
7:08:16
